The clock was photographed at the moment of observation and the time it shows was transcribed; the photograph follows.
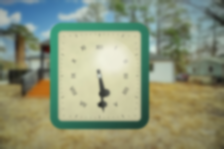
5:29
